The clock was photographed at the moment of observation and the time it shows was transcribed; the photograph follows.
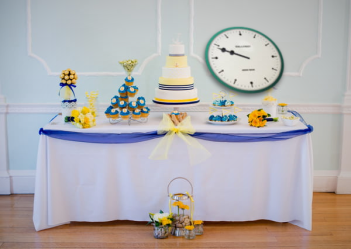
9:49
